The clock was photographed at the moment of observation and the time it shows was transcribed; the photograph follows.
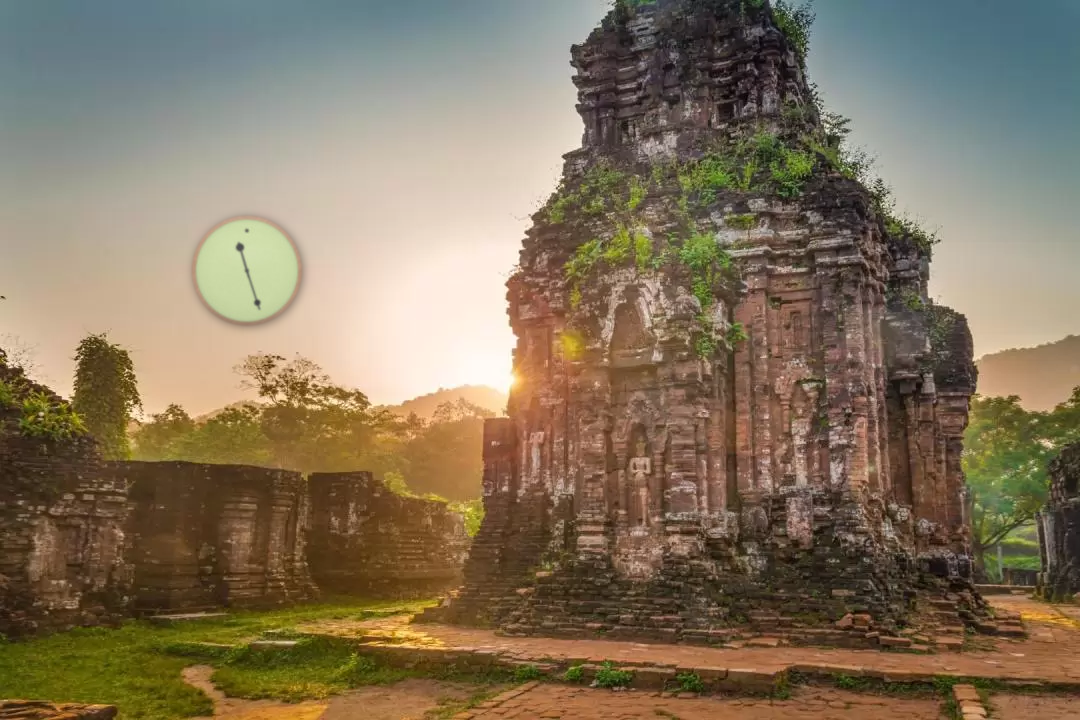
11:27
